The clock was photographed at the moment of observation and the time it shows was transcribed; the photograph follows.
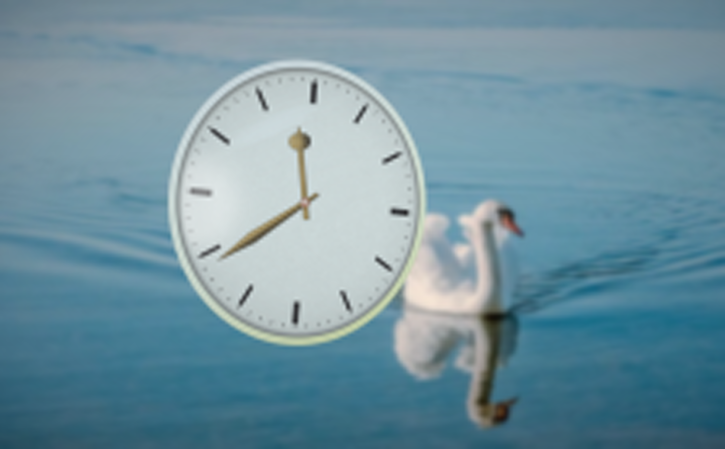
11:39
